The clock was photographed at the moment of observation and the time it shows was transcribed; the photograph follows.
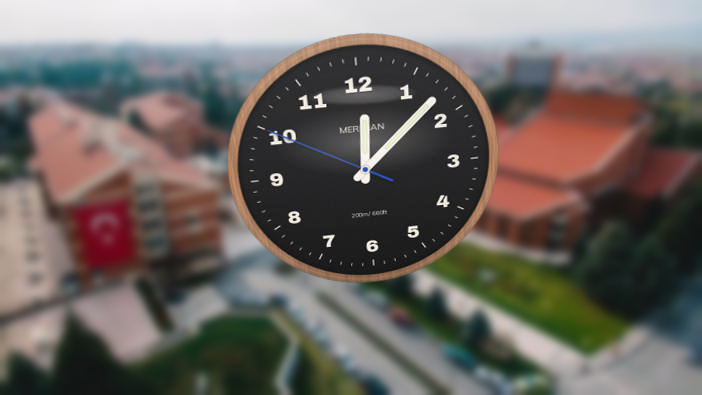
12:07:50
